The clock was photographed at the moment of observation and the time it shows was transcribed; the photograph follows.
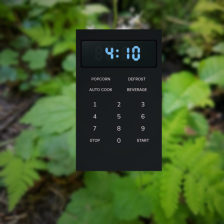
4:10
